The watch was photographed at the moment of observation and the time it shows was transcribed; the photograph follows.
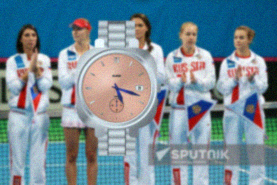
5:18
